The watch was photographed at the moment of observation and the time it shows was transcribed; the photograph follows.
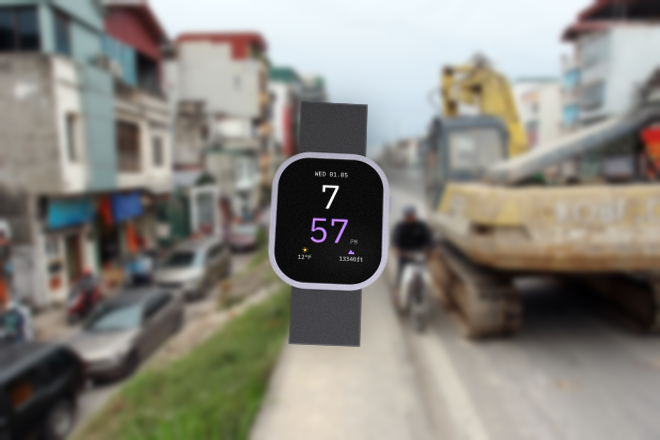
7:57
